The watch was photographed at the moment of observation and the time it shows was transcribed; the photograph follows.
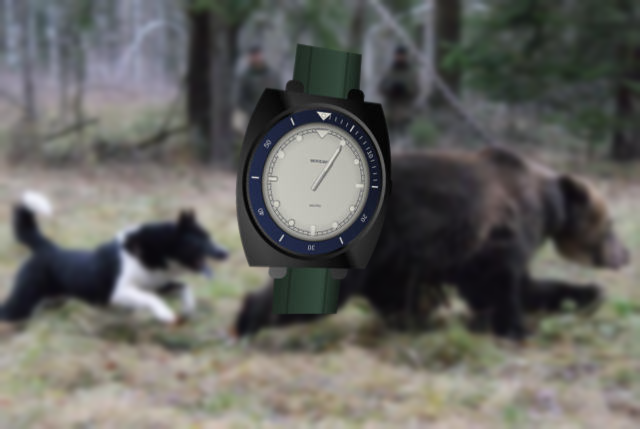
1:05
